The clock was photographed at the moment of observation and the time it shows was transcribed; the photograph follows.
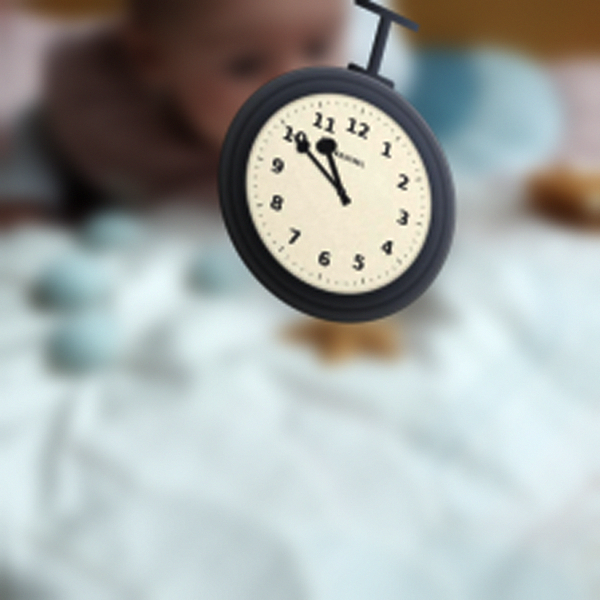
10:50
